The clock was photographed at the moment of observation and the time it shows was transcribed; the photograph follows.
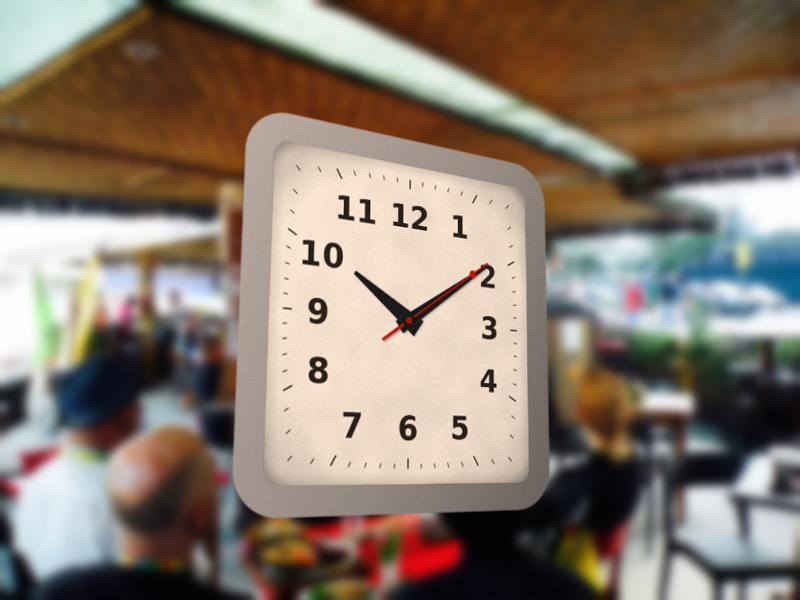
10:09:09
